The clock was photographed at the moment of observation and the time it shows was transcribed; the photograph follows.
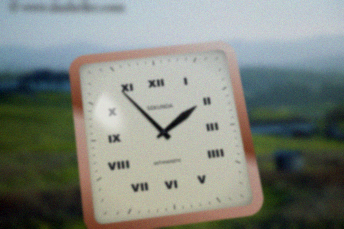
1:54
